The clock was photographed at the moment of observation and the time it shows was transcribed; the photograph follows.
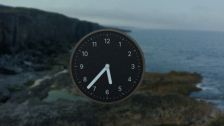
5:37
